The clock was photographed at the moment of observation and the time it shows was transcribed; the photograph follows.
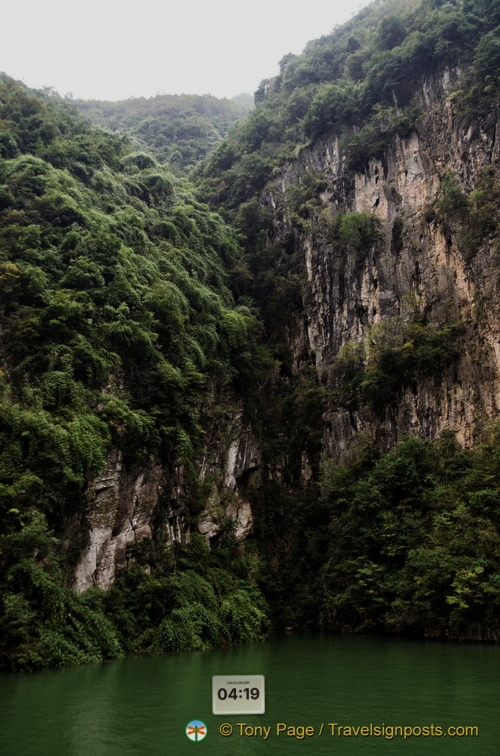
4:19
